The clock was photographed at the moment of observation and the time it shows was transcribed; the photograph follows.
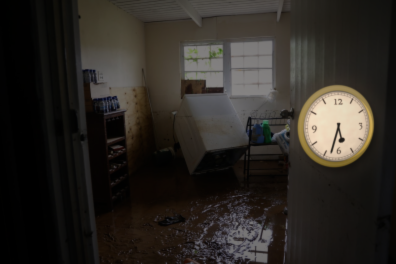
5:33
